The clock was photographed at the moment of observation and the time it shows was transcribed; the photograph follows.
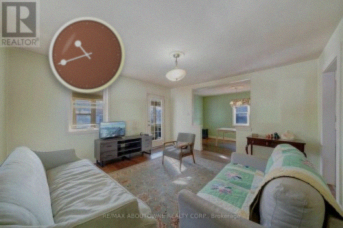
10:42
